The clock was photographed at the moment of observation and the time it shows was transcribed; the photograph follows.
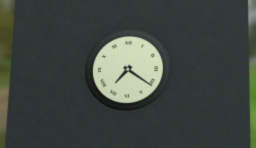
7:21
